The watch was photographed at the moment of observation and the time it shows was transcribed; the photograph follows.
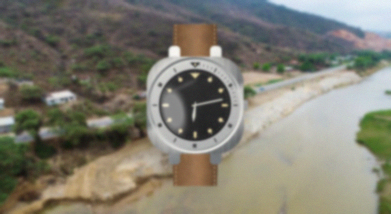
6:13
